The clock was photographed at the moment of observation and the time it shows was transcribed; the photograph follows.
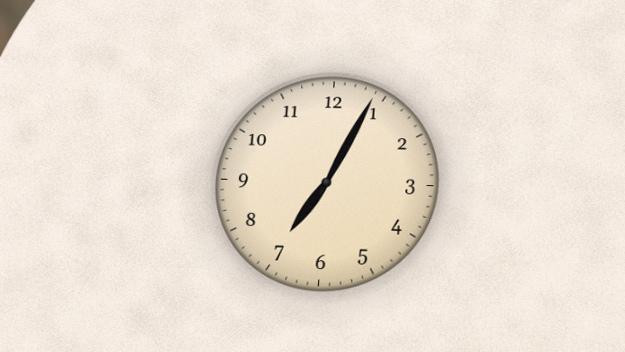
7:04
